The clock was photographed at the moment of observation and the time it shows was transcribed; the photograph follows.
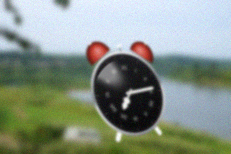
7:14
